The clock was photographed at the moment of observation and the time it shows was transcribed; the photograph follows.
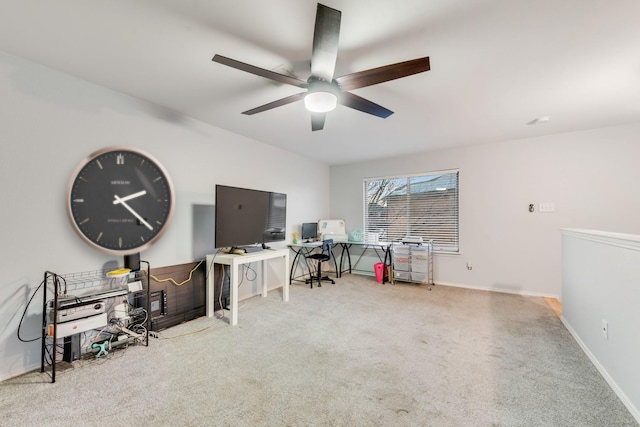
2:22
